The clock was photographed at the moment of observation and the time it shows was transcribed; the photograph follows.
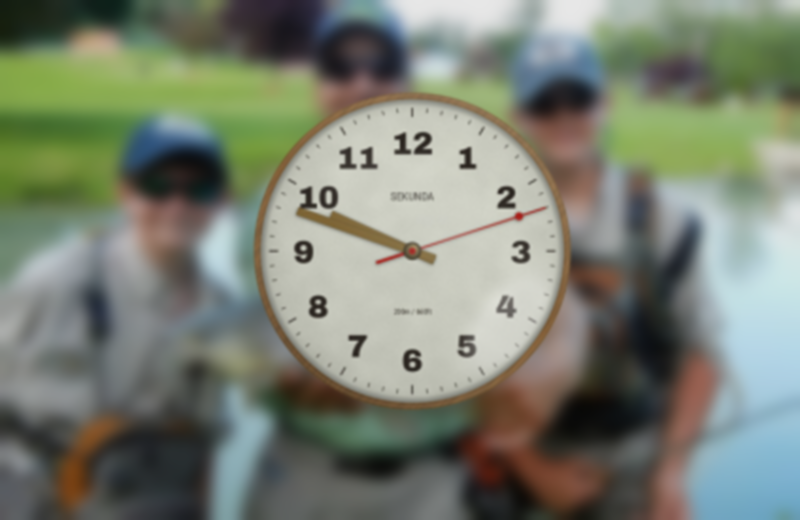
9:48:12
